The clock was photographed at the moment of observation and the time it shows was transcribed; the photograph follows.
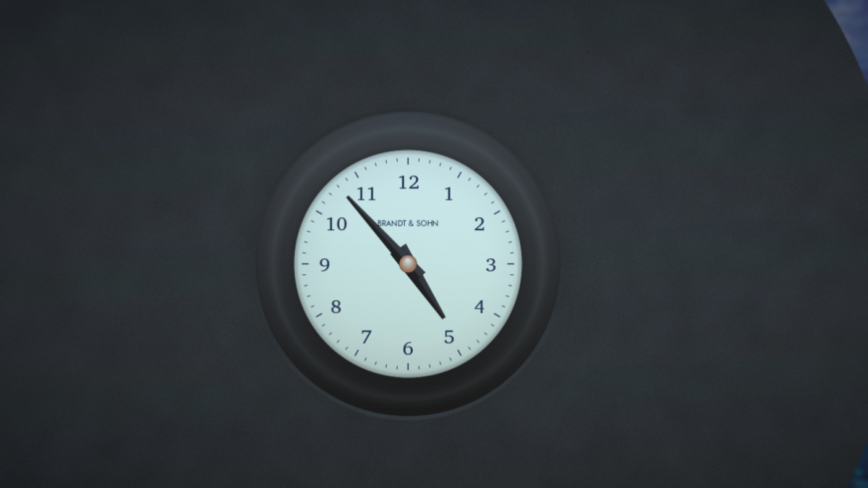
4:53
